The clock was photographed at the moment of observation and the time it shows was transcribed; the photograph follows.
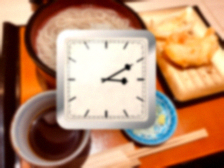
3:10
